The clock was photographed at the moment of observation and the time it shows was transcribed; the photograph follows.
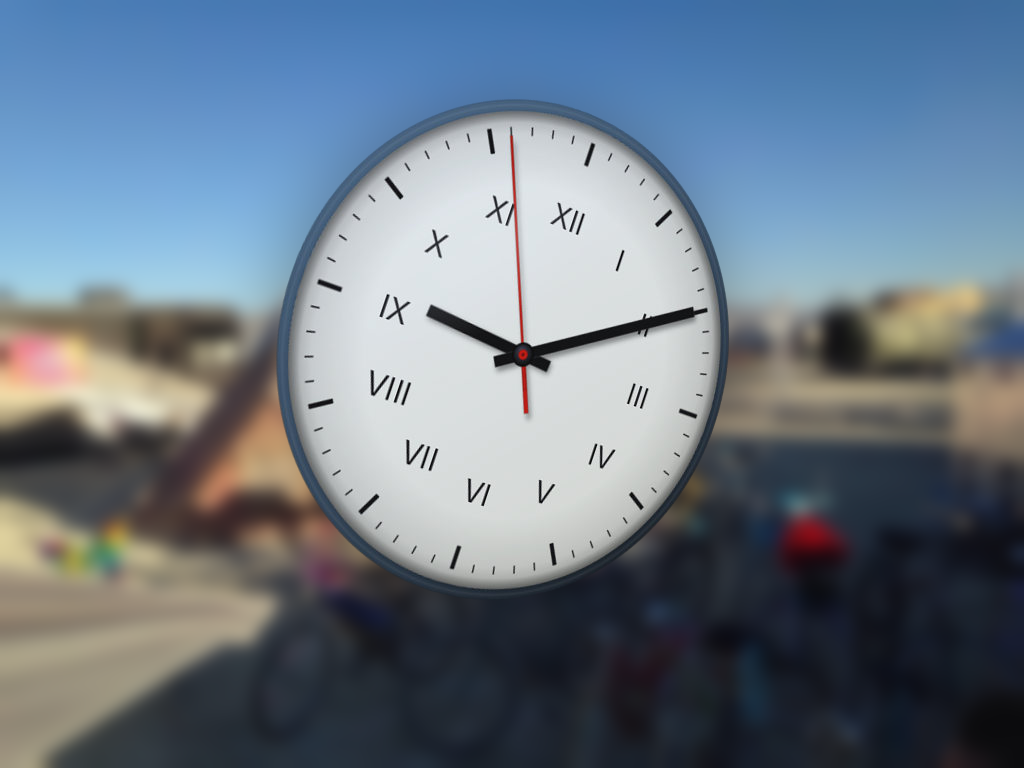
9:09:56
